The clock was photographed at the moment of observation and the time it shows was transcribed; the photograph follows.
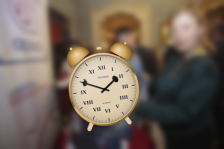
1:49
